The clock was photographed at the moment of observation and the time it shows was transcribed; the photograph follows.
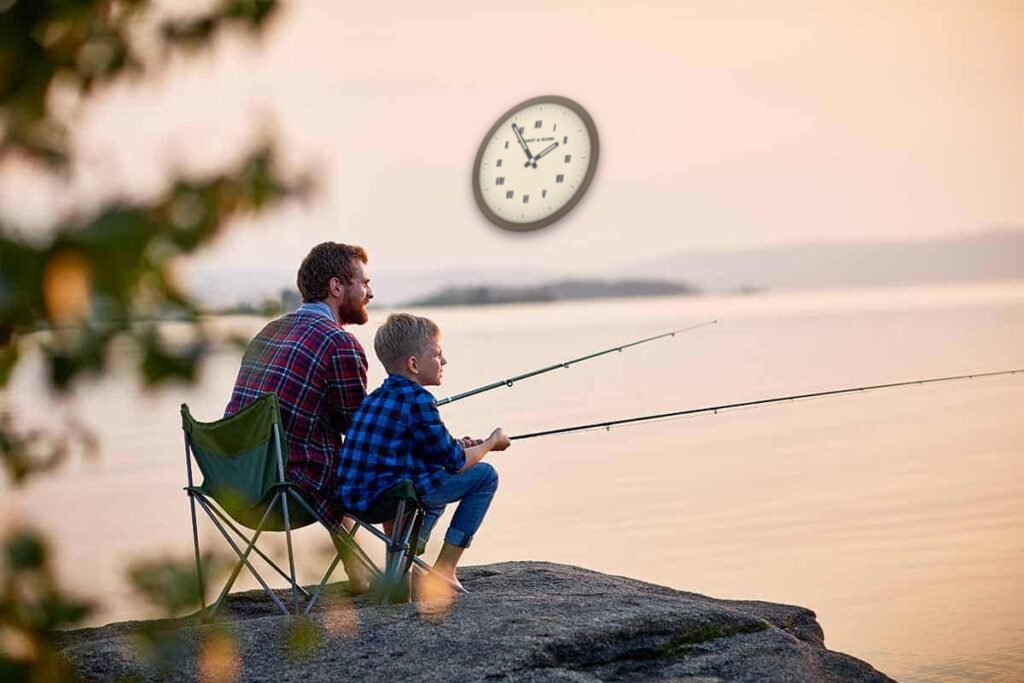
1:54
